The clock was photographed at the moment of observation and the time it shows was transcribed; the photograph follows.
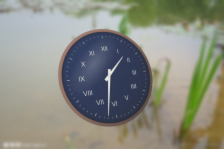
1:32
